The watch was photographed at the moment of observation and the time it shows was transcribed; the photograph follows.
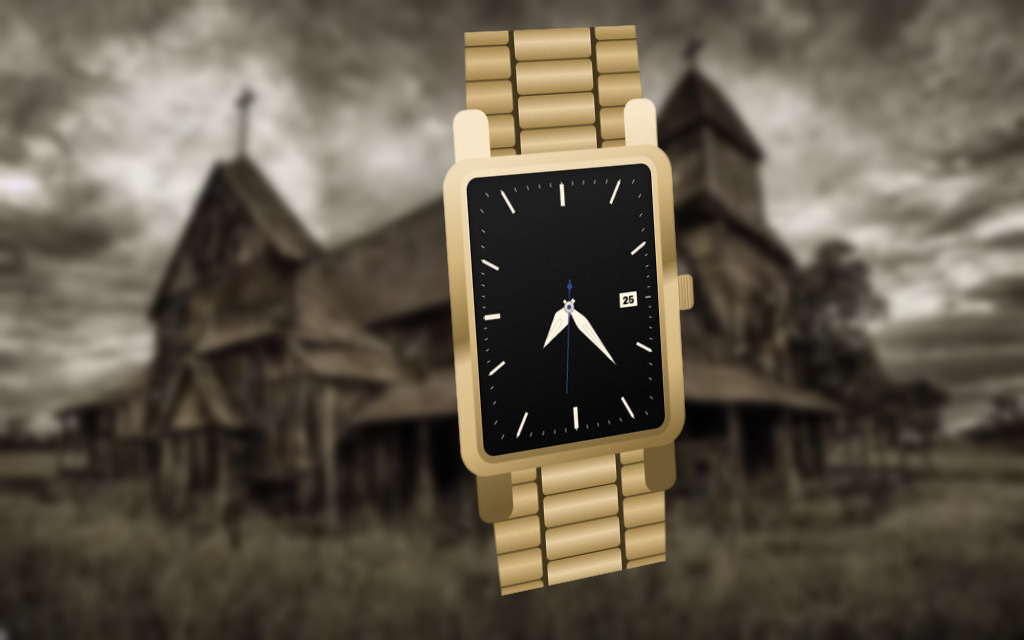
7:23:31
